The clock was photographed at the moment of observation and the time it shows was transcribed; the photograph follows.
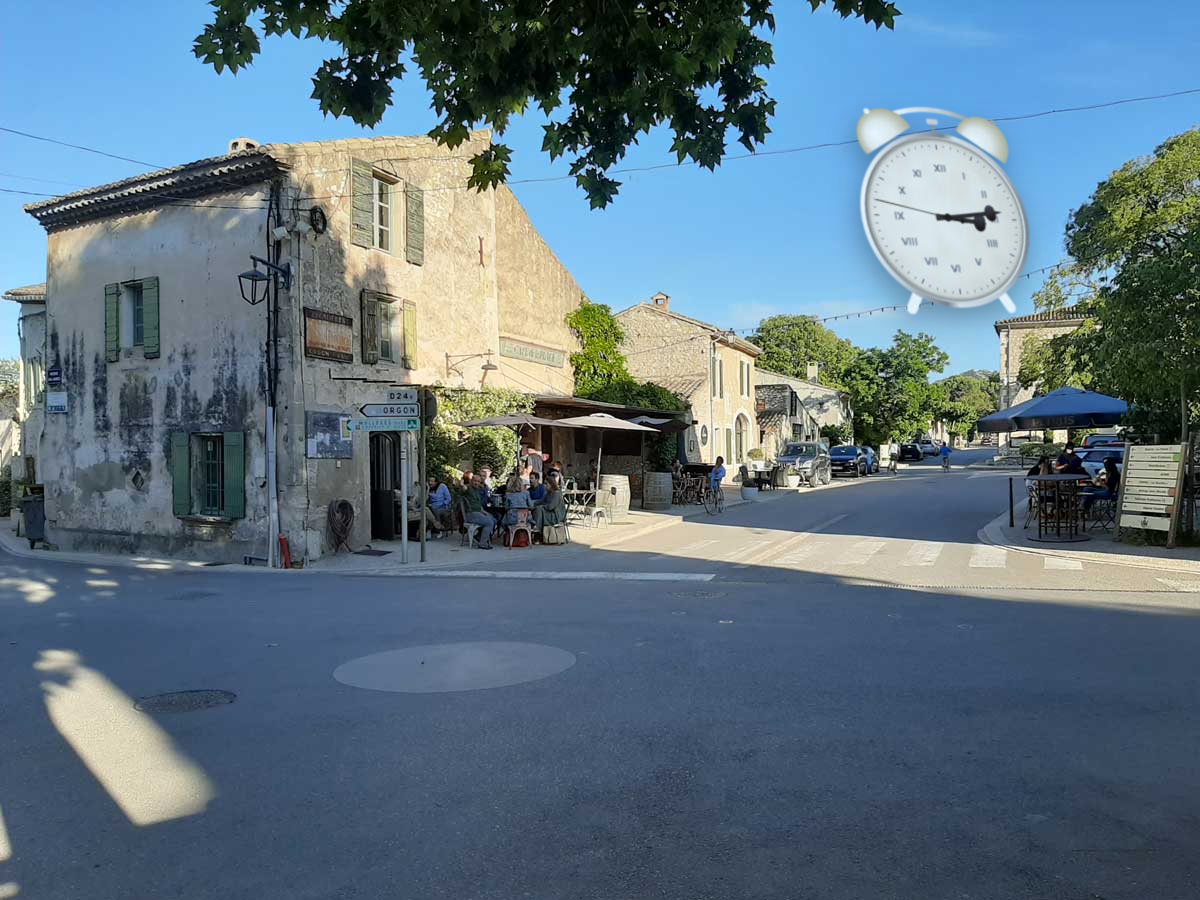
3:13:47
